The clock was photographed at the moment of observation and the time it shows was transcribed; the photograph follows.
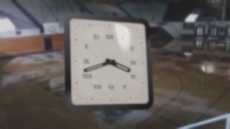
3:42
